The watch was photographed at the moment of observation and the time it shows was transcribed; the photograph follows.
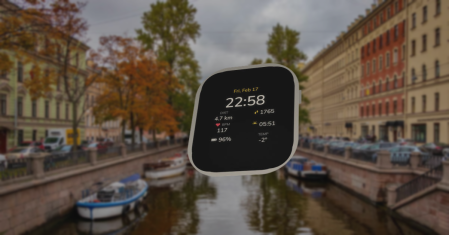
22:58
